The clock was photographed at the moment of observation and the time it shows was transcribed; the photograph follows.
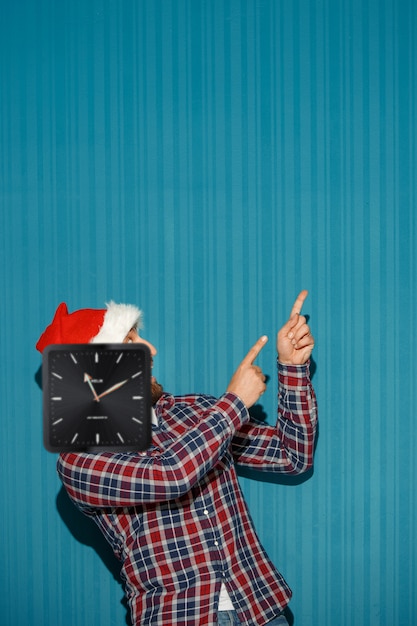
11:10
